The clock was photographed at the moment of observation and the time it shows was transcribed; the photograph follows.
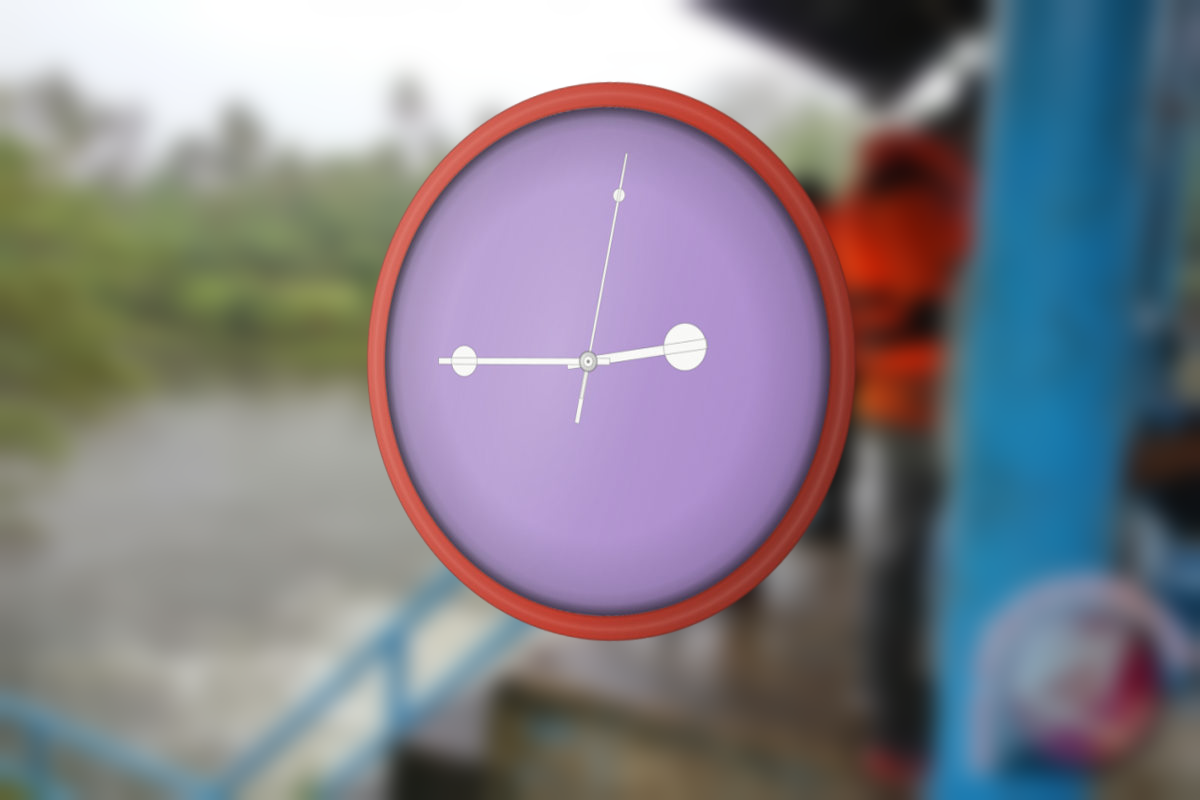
2:45:02
